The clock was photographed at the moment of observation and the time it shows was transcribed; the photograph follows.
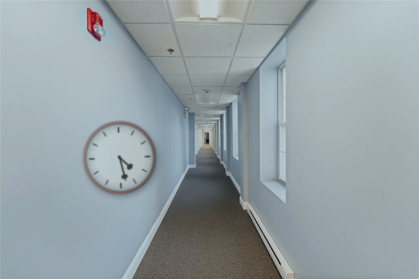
4:28
